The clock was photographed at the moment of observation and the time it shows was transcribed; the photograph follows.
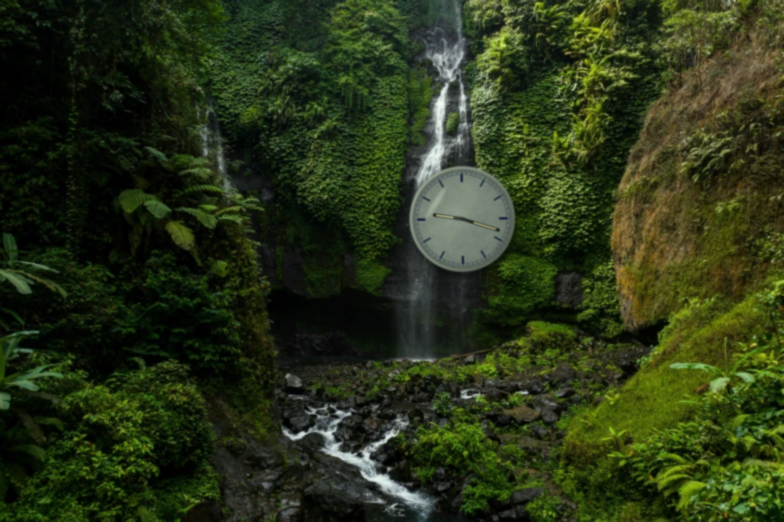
9:18
